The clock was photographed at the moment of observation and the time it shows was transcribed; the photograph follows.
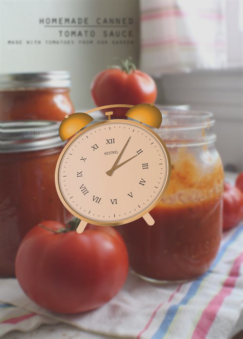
2:05
